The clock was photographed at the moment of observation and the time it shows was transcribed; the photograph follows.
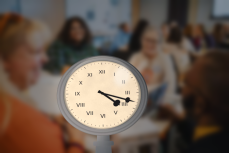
4:18
